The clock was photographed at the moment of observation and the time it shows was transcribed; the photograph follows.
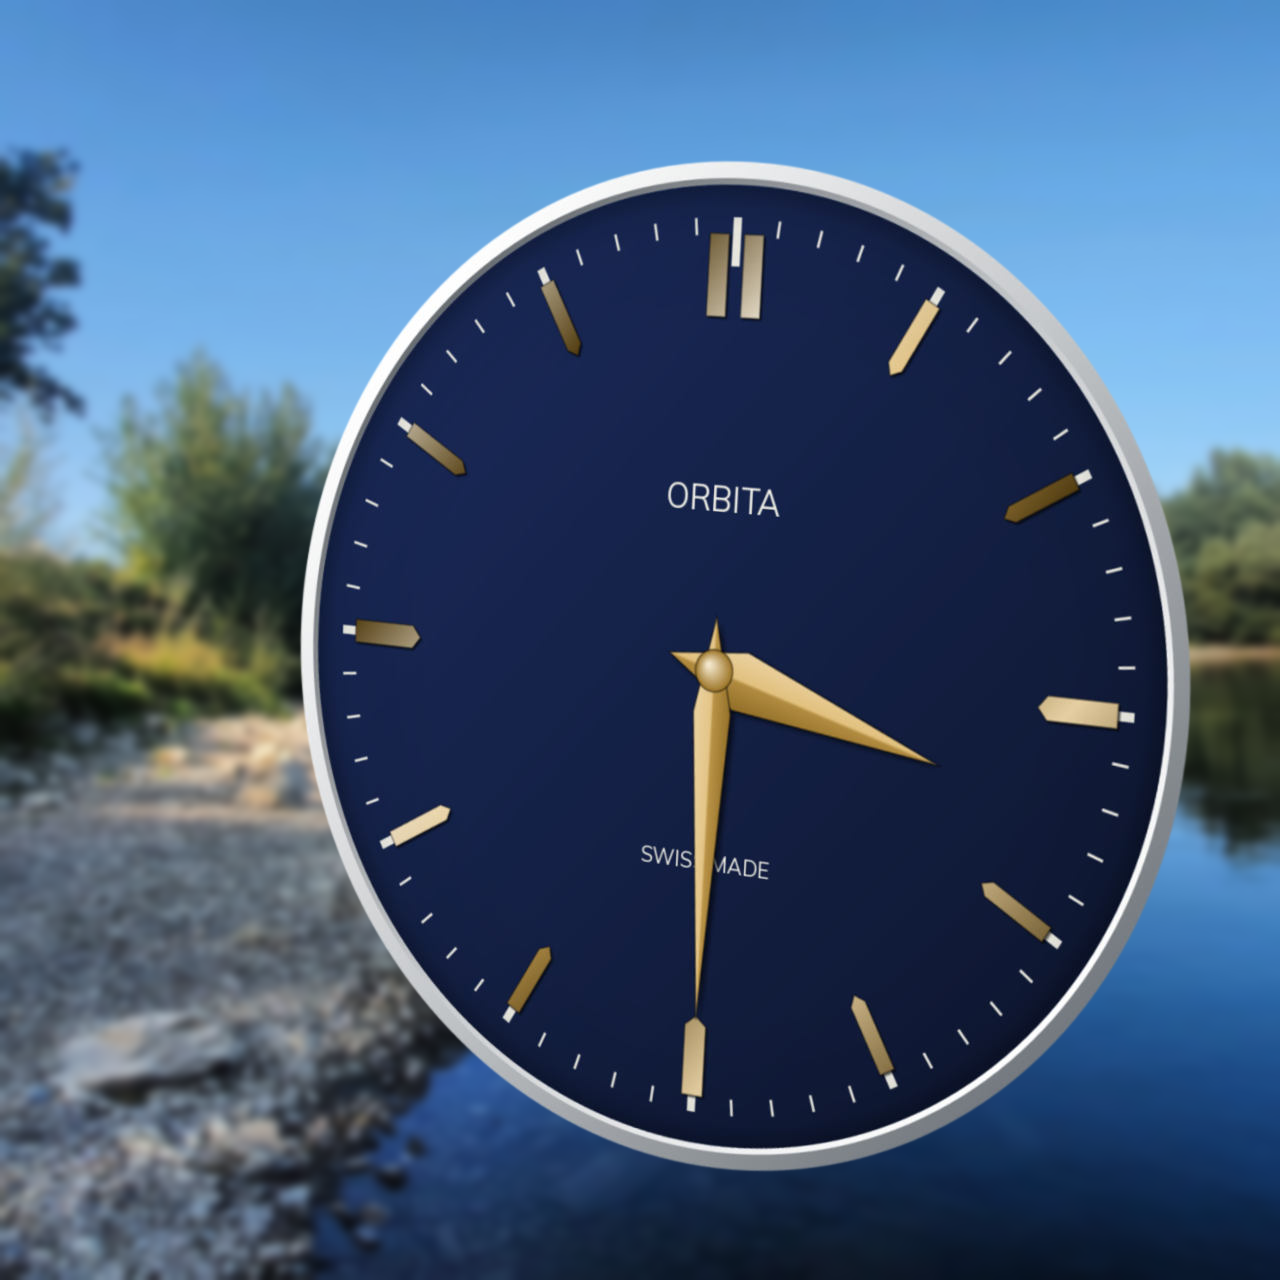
3:30
